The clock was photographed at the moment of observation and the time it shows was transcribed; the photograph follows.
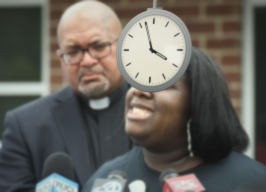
3:57
